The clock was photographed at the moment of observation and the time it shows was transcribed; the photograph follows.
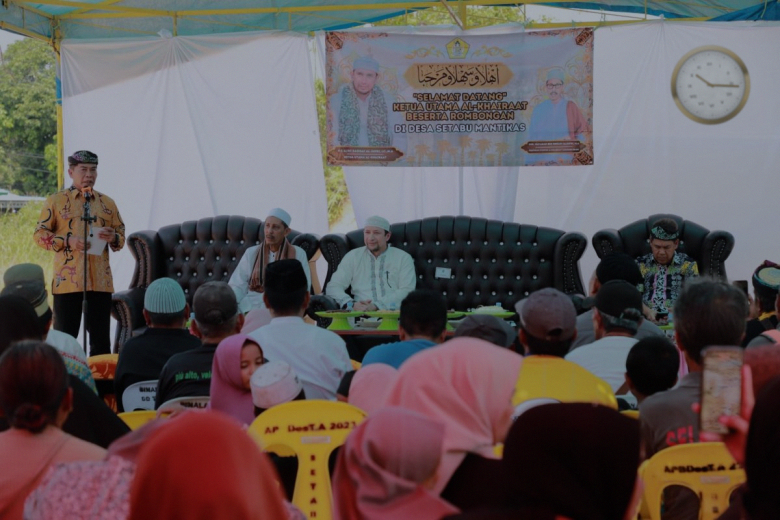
10:16
